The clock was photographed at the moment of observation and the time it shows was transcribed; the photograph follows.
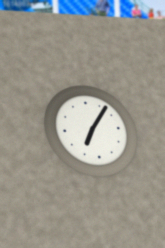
7:07
